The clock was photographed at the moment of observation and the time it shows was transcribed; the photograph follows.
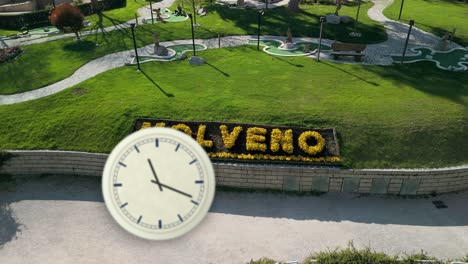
11:19
